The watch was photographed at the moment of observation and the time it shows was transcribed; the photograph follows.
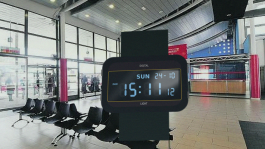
15:11:12
